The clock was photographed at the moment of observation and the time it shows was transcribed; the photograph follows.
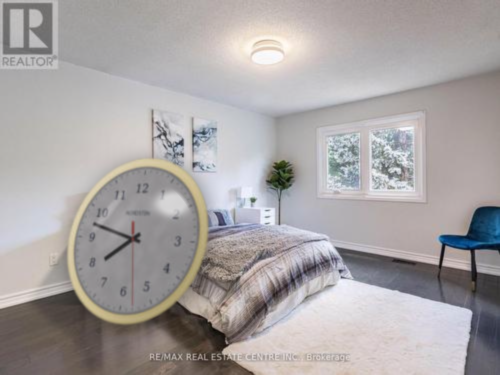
7:47:28
